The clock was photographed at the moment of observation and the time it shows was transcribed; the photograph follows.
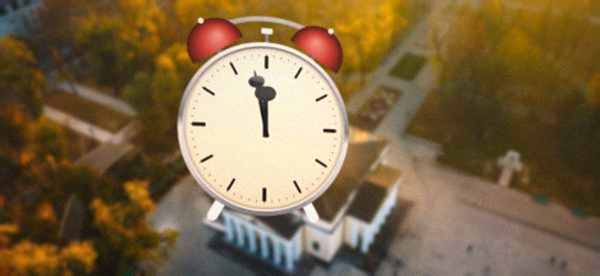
11:58
